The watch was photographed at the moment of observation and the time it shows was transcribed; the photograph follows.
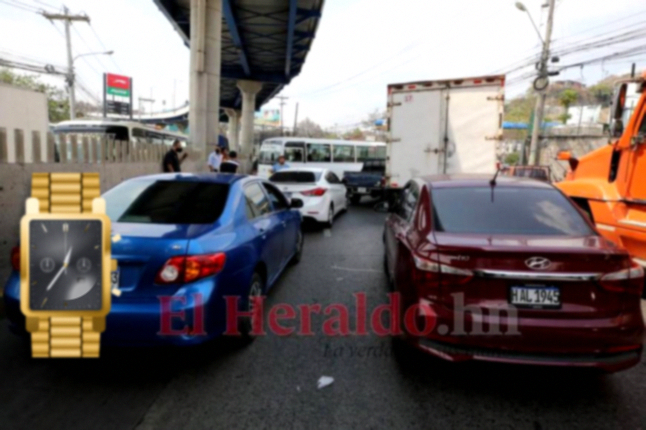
12:36
